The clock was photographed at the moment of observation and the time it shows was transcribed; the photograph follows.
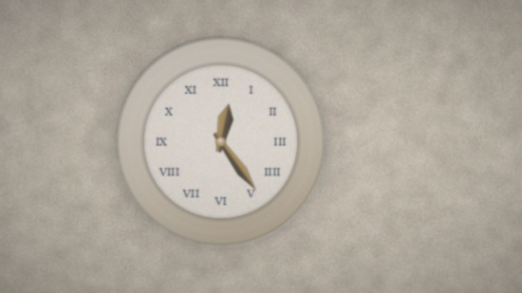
12:24
